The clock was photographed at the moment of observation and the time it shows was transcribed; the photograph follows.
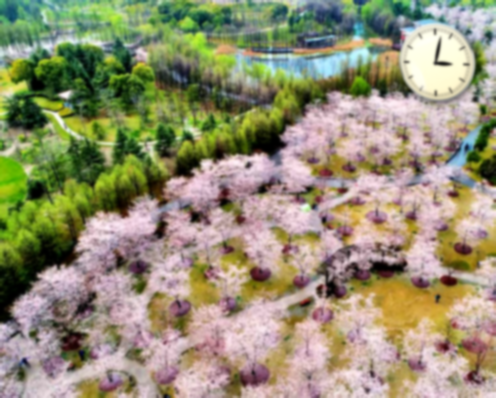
3:02
